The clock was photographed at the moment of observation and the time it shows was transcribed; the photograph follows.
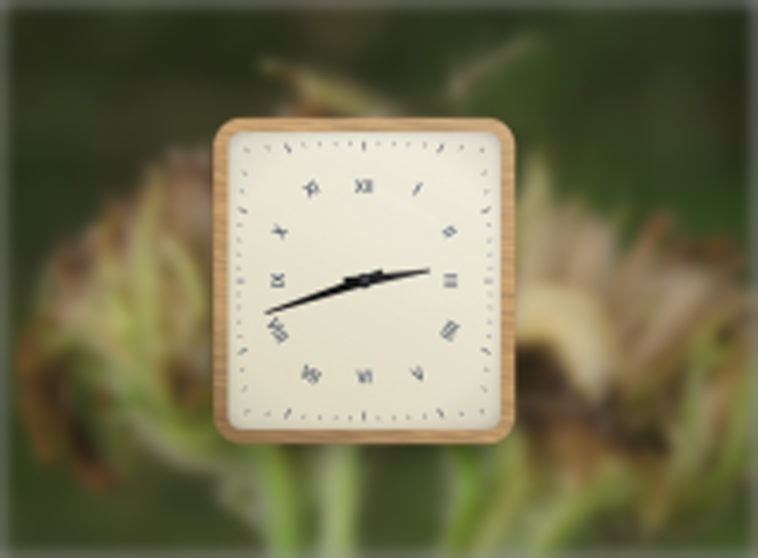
2:42
